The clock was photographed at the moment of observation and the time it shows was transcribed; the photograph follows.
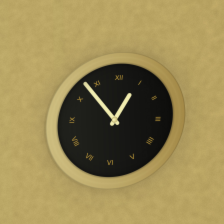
12:53
